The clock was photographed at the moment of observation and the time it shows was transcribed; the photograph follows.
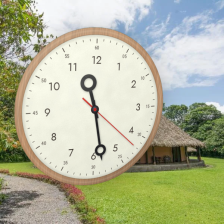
11:28:22
